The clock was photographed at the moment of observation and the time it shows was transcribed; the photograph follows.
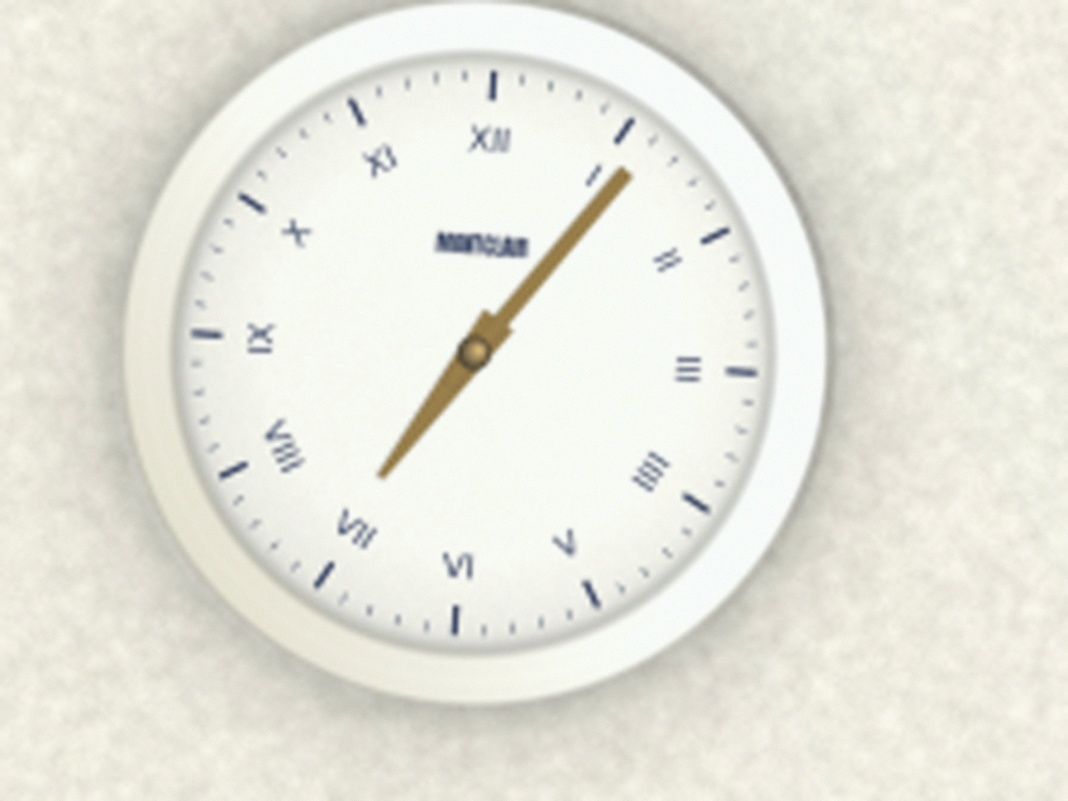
7:06
